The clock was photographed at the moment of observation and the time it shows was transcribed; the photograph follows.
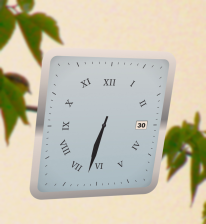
6:32
